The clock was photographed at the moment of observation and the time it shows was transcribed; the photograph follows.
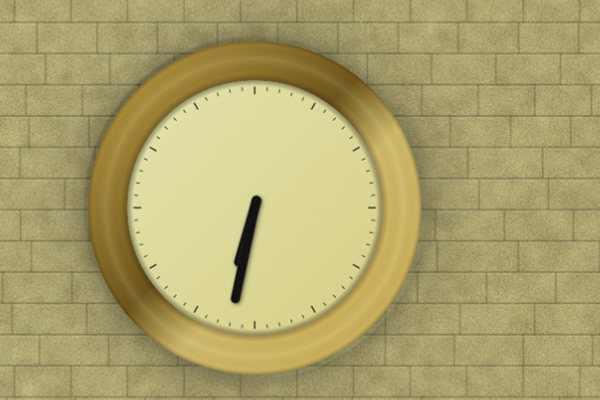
6:32
